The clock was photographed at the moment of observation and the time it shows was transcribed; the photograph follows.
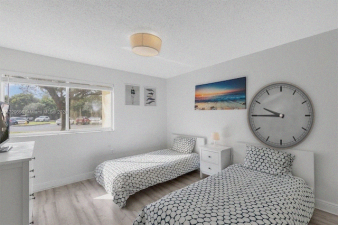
9:45
